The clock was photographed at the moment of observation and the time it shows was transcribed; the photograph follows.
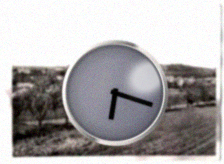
6:18
